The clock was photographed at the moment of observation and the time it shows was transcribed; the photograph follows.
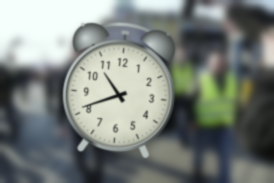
10:41
